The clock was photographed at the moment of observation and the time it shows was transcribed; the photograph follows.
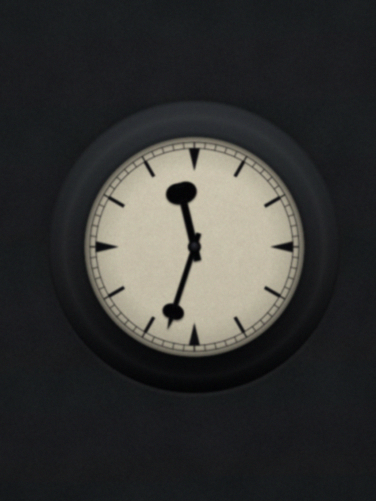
11:33
